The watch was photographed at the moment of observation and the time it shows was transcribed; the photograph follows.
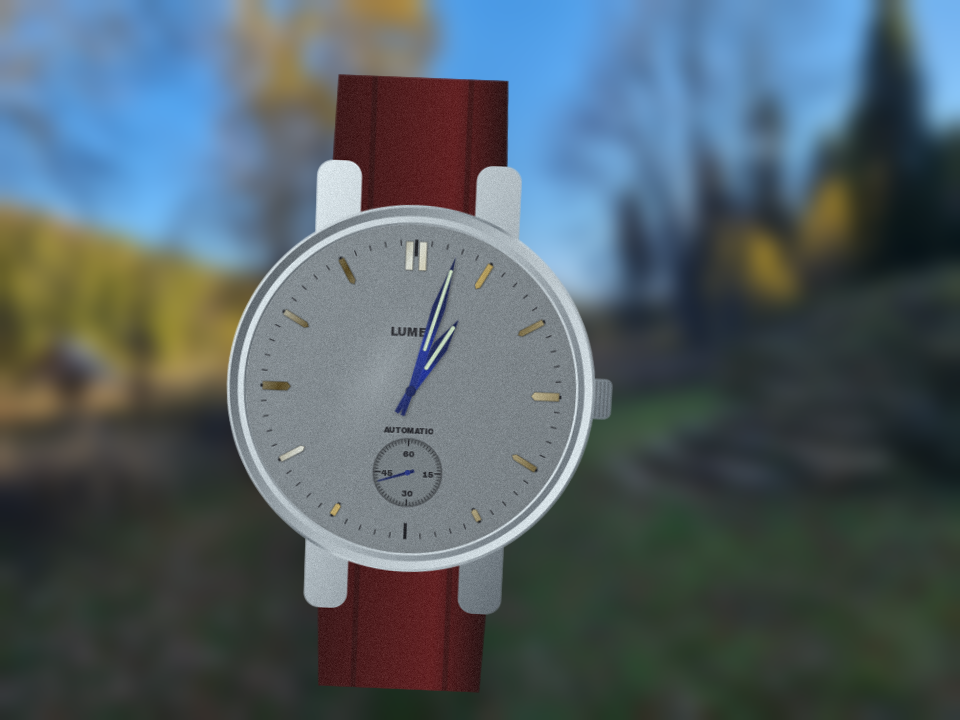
1:02:42
